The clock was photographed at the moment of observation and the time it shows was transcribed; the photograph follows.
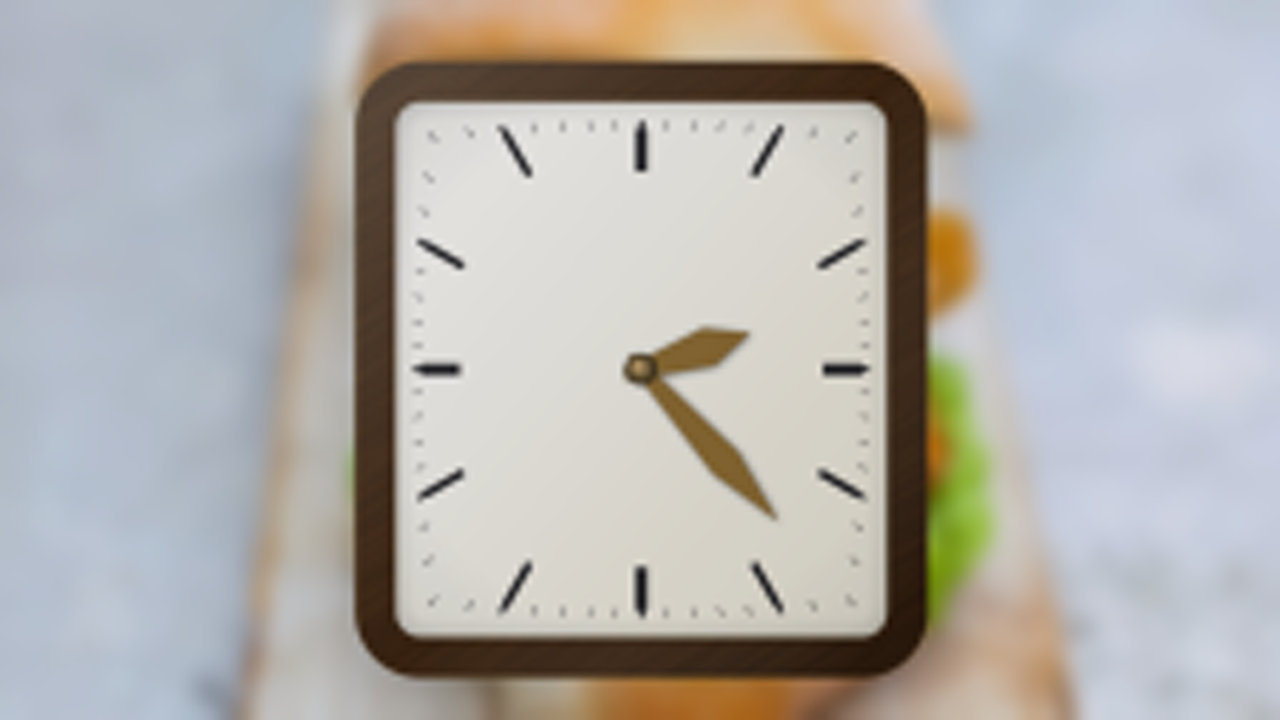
2:23
